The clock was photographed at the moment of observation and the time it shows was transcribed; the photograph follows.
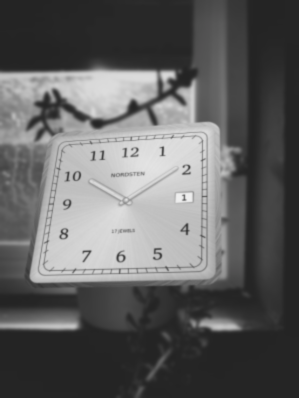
10:09
